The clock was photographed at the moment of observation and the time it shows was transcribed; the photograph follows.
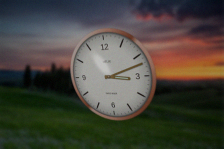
3:12
